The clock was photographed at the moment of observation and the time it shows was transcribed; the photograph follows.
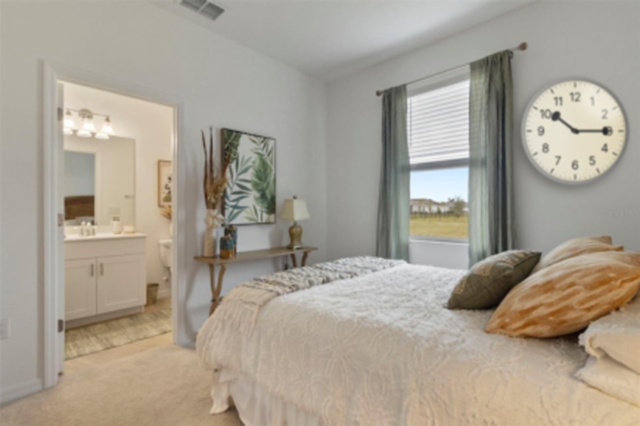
10:15
